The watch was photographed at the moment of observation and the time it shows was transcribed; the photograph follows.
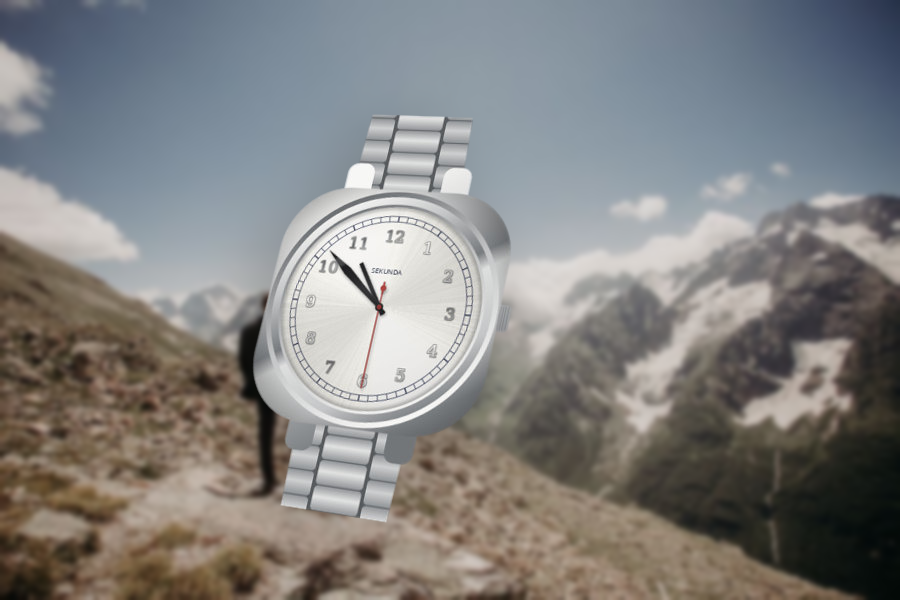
10:51:30
